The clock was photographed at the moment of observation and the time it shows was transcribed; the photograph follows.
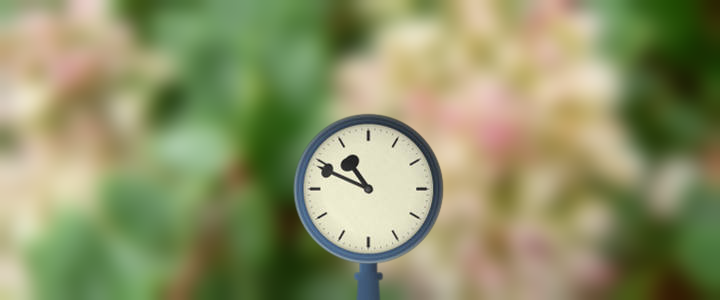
10:49
